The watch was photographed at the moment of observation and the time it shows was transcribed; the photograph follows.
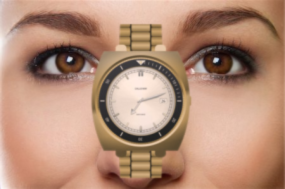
7:12
